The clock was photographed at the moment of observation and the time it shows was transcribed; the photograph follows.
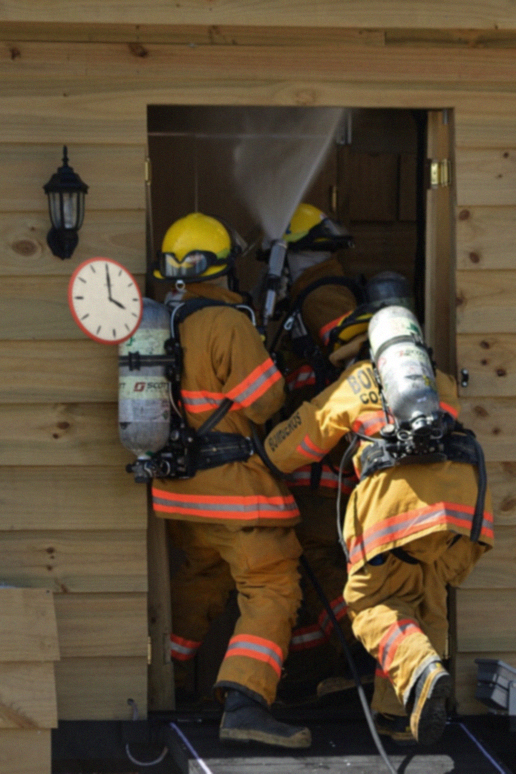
4:00
